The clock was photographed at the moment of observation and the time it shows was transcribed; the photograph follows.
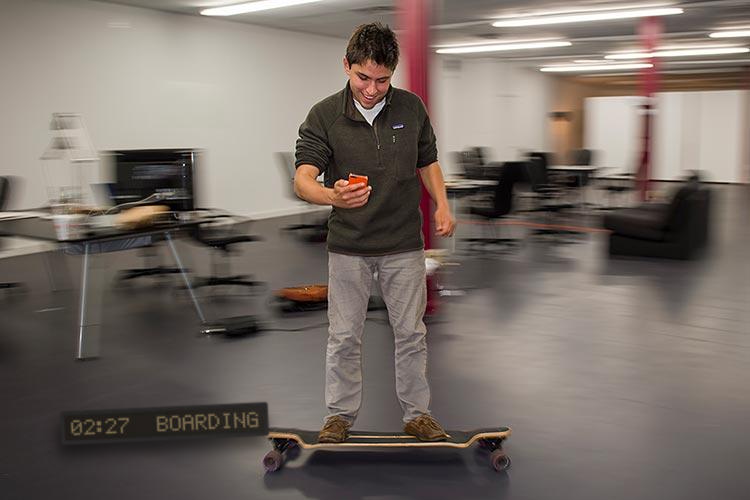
2:27
